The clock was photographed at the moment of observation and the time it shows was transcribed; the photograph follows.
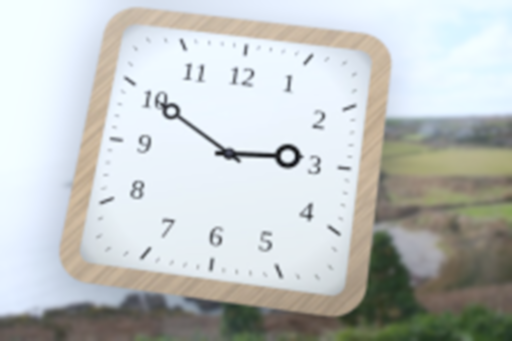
2:50
